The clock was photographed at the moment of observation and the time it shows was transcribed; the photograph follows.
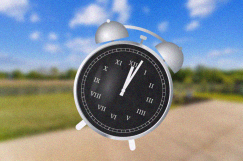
12:02
